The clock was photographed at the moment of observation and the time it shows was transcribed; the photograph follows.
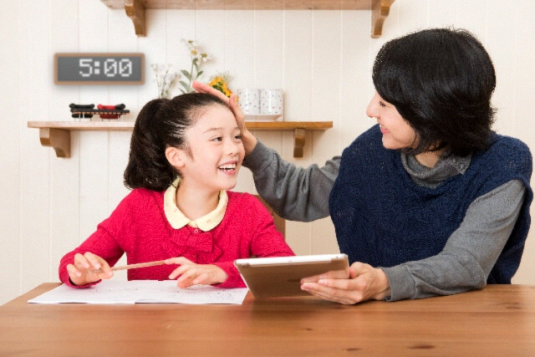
5:00
